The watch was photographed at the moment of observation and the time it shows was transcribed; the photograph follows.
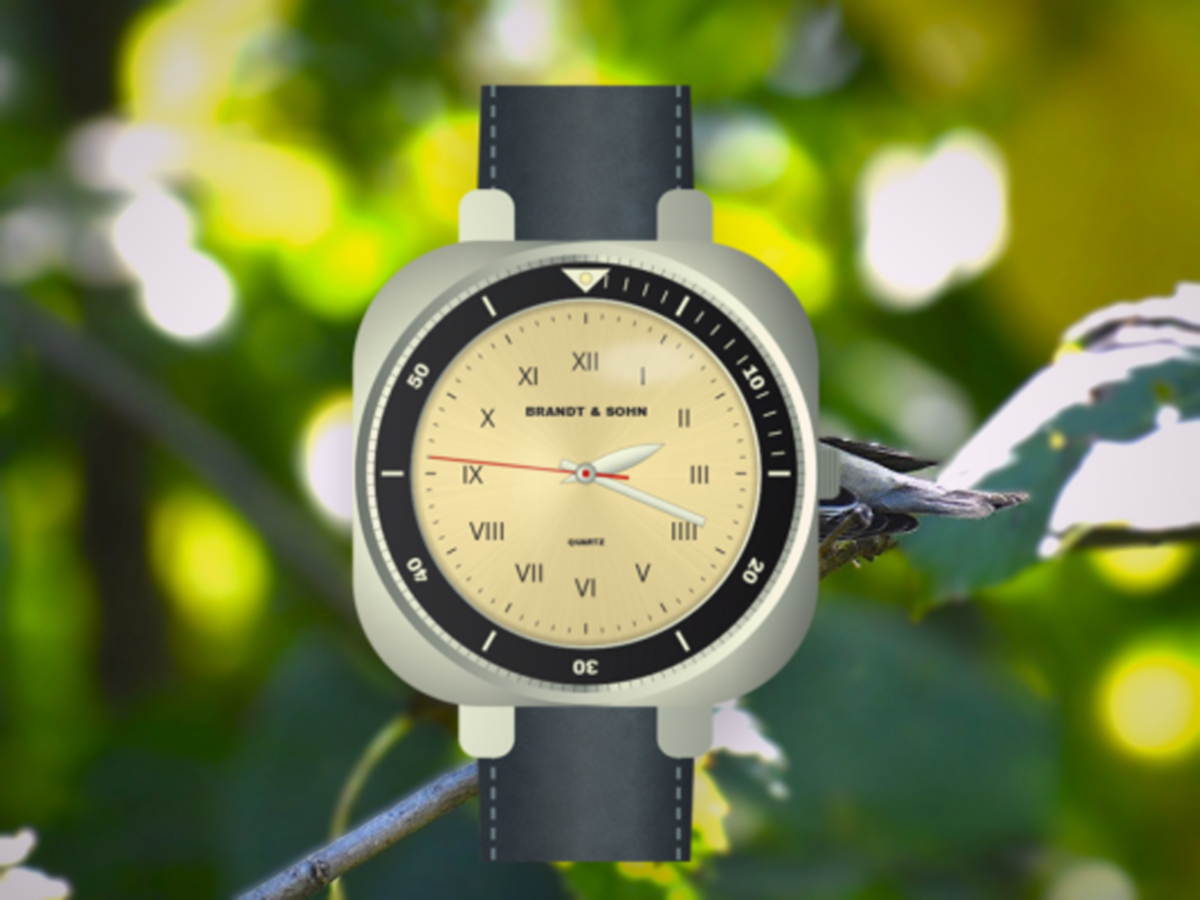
2:18:46
